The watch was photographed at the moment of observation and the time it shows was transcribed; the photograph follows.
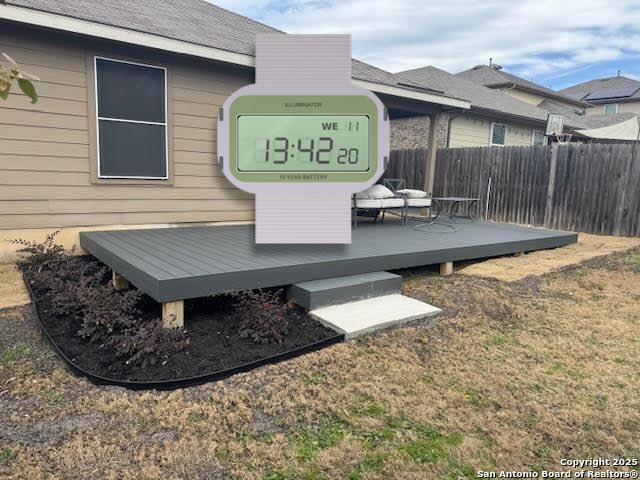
13:42:20
